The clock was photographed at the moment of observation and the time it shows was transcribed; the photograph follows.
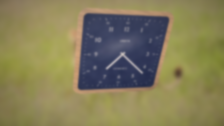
7:22
